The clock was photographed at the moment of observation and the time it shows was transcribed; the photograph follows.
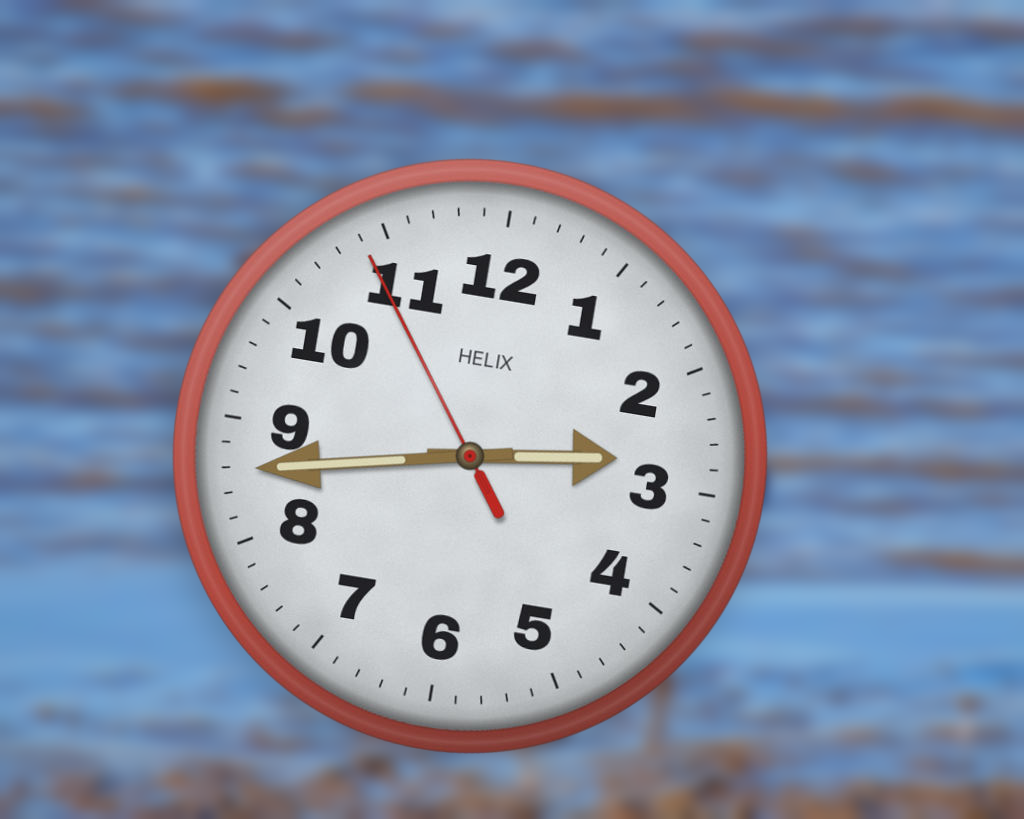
2:42:54
